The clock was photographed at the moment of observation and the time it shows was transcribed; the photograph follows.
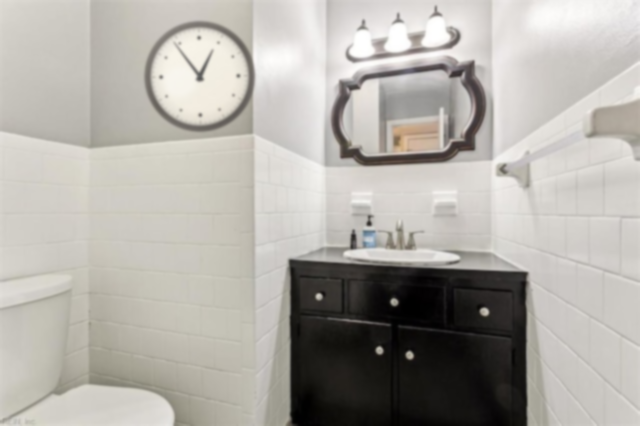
12:54
